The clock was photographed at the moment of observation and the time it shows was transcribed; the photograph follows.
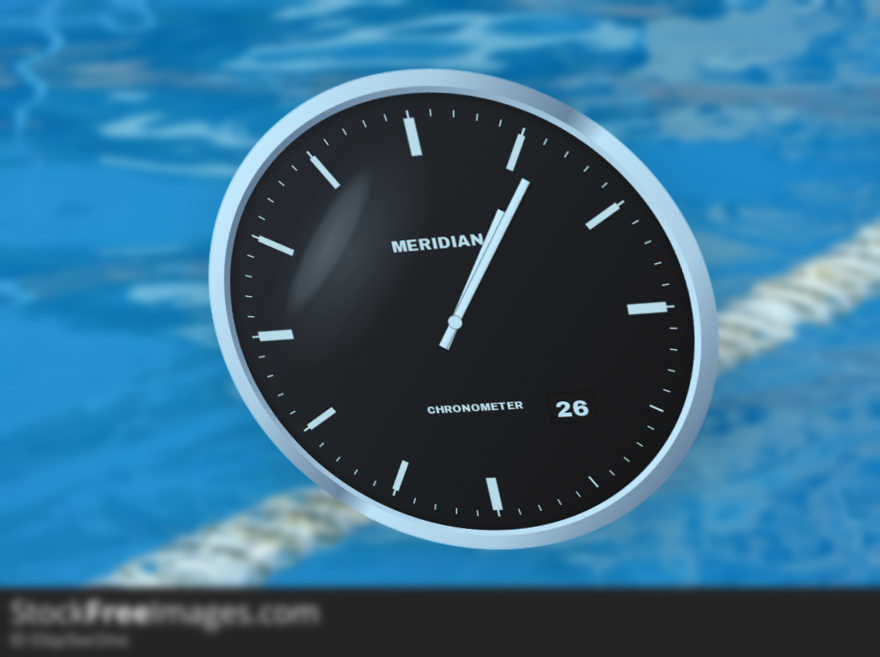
1:06
